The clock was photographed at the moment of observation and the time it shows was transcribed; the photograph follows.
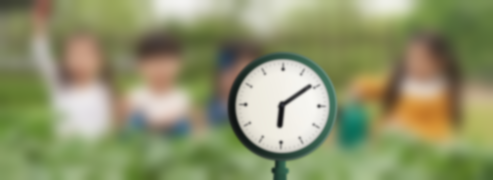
6:09
